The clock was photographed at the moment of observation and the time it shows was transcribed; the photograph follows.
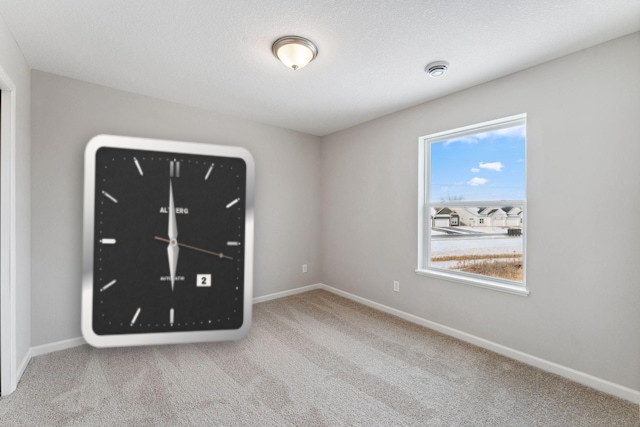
5:59:17
